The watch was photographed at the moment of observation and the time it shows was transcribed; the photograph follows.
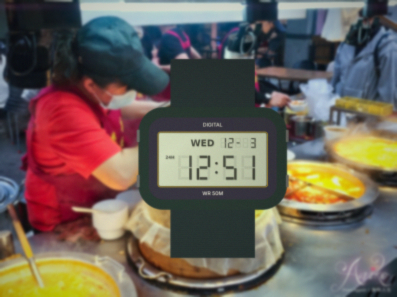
12:51
